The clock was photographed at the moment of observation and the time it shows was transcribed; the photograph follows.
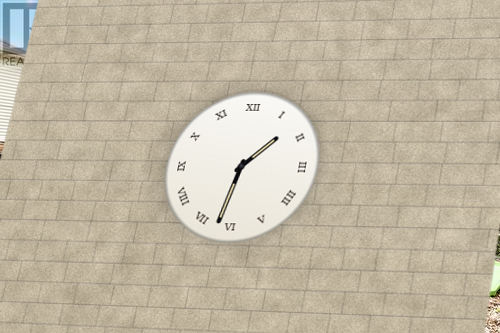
1:32
